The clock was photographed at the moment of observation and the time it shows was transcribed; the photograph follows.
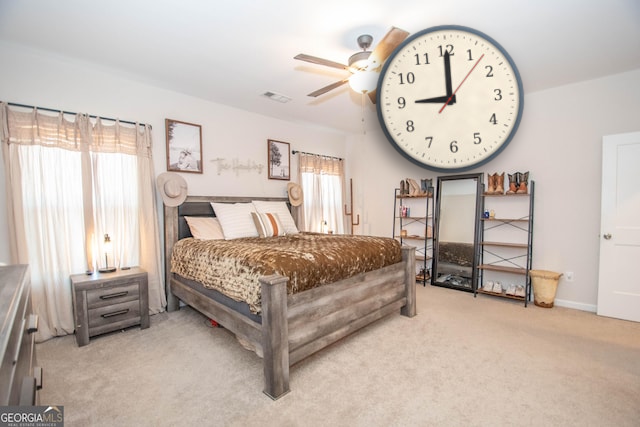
9:00:07
